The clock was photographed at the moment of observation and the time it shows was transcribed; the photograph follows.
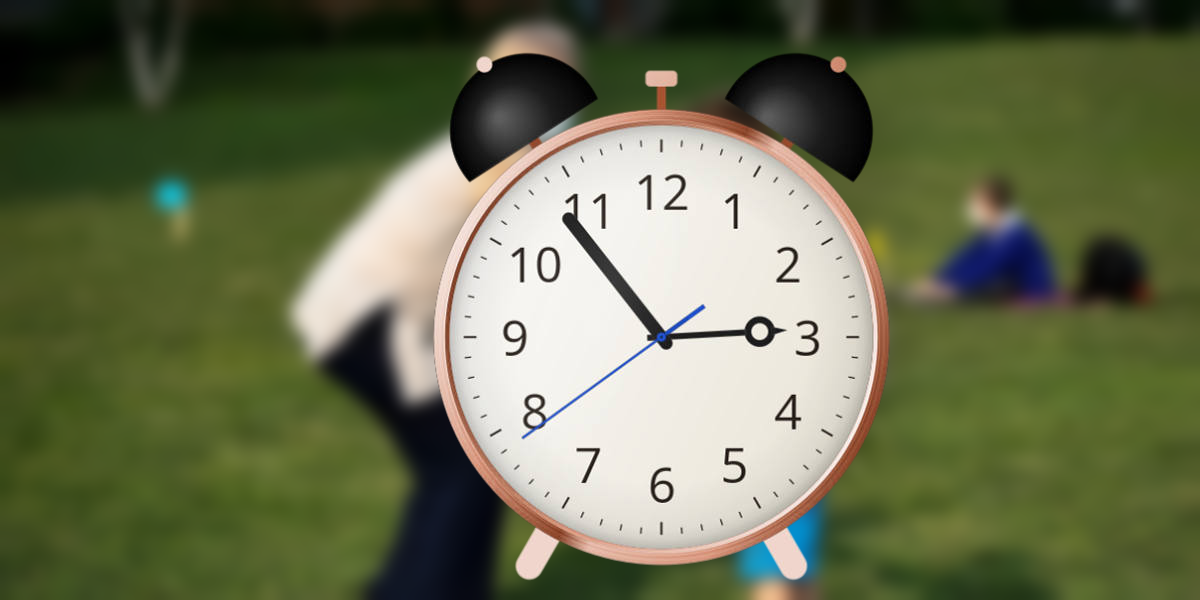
2:53:39
